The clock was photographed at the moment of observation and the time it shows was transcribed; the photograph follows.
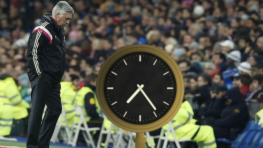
7:24
